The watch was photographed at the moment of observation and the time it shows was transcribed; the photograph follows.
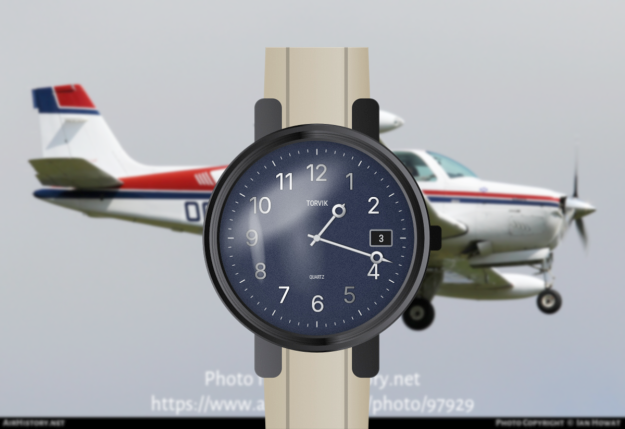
1:18
